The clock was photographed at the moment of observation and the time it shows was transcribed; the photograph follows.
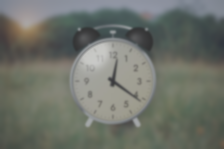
12:21
